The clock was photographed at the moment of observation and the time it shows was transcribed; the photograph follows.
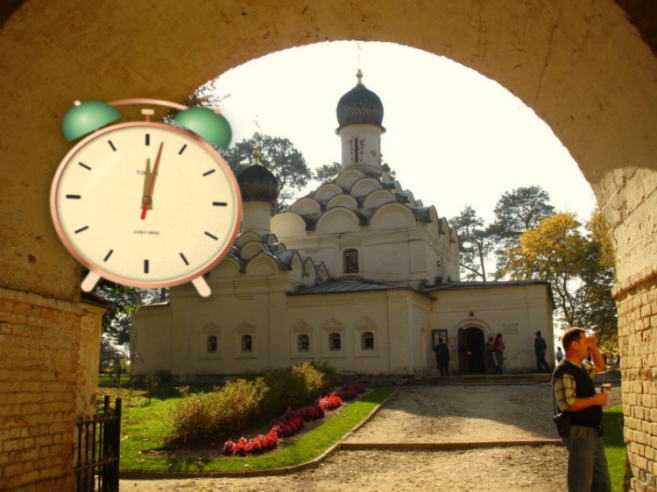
12:02:02
